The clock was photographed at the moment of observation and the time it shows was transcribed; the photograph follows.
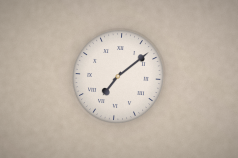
7:08
